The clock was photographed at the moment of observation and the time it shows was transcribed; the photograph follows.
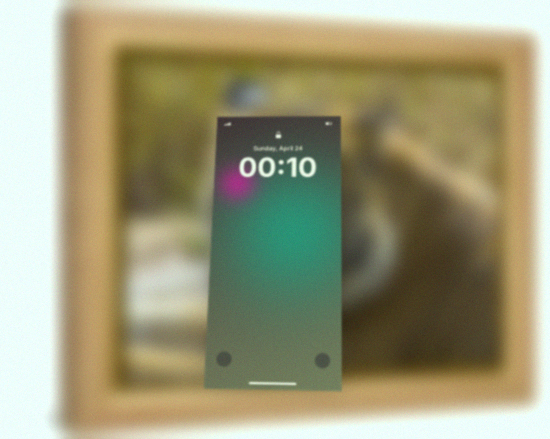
0:10
